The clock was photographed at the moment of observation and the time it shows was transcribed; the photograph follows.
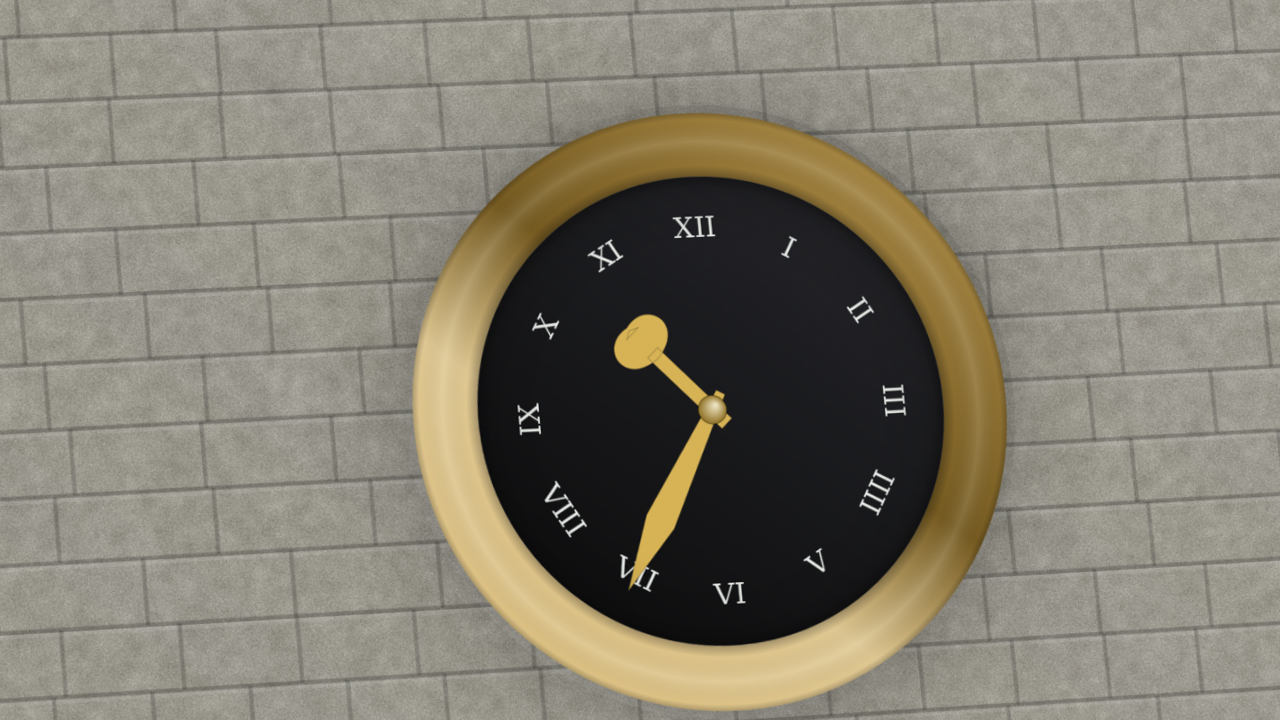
10:35
